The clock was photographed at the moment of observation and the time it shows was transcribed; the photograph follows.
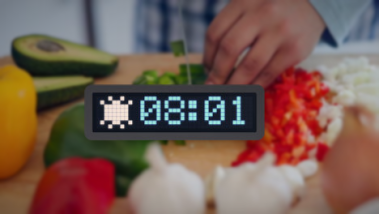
8:01
